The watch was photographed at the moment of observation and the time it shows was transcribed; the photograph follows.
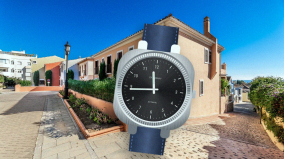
11:44
